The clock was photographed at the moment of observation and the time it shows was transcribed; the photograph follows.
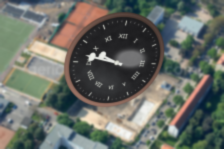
9:47
